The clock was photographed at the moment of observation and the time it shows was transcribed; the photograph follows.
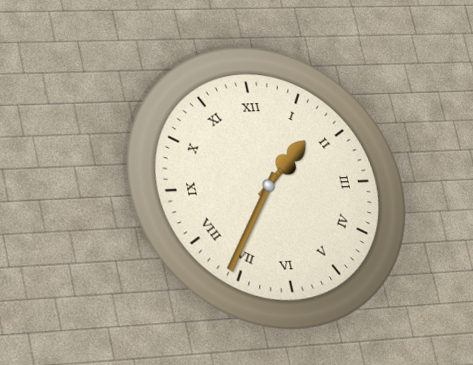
1:36
